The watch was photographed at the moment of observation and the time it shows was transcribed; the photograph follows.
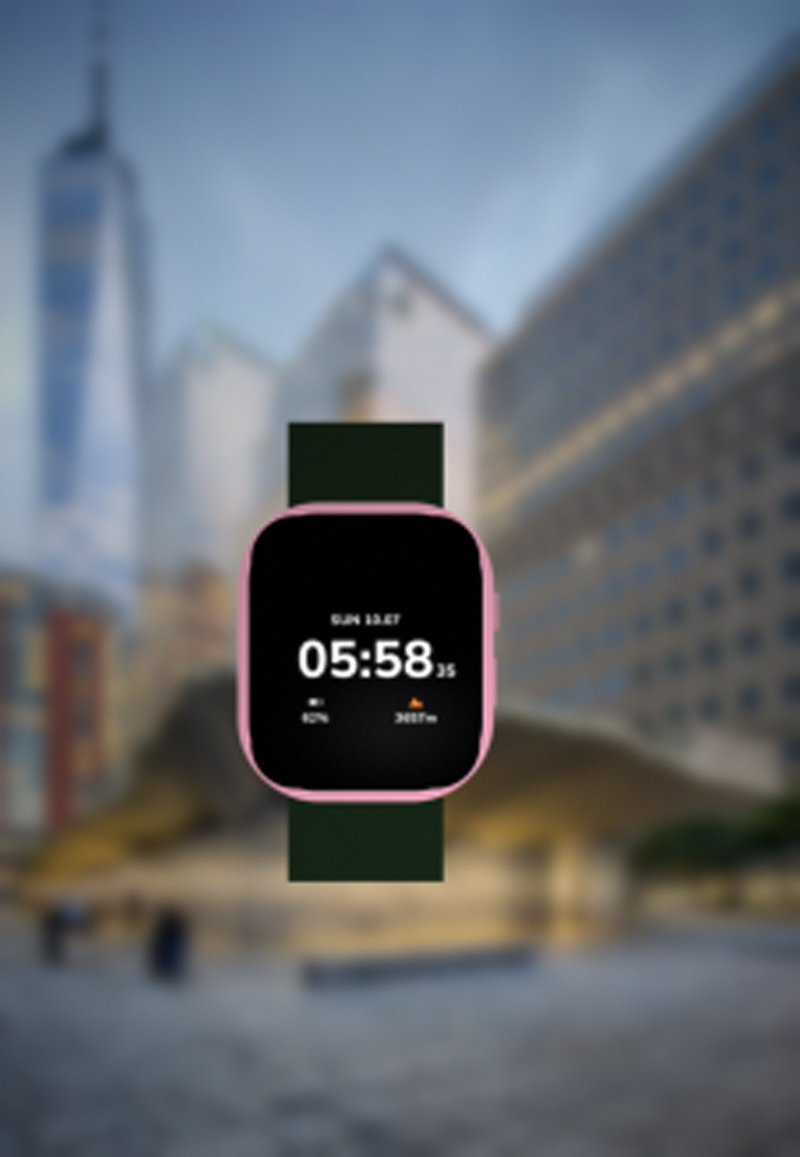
5:58
